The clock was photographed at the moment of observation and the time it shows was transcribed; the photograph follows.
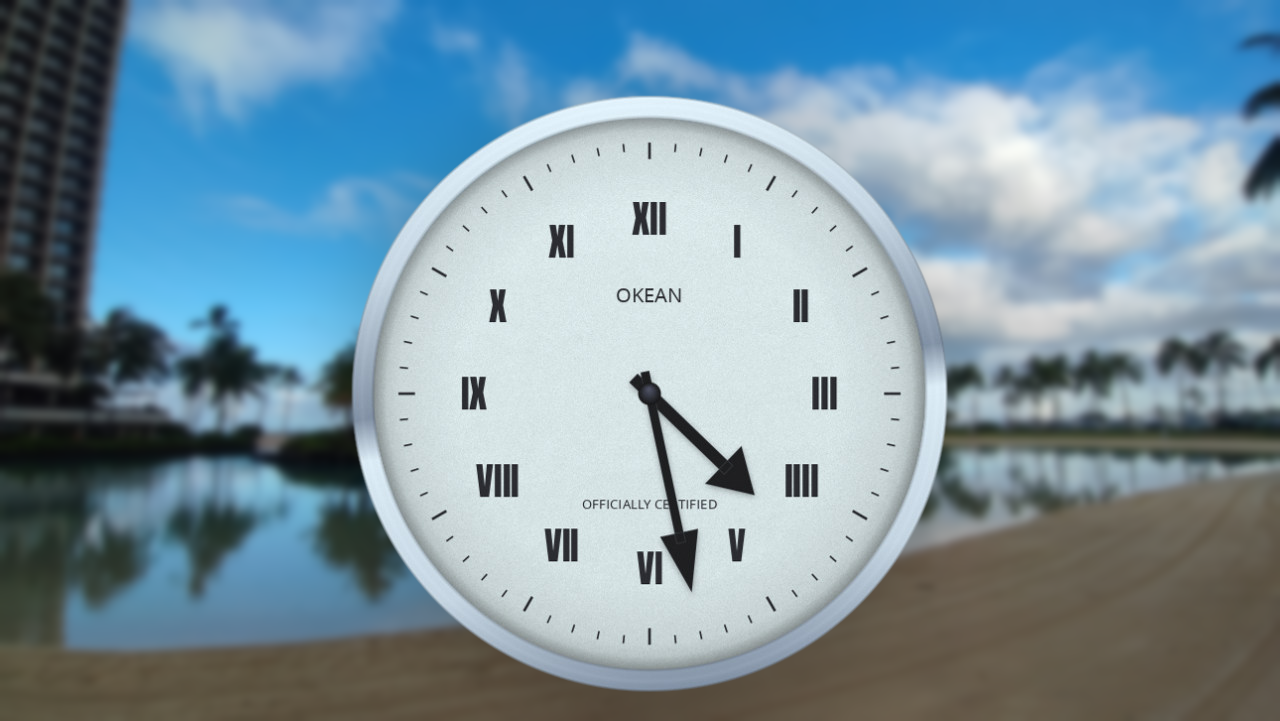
4:28
